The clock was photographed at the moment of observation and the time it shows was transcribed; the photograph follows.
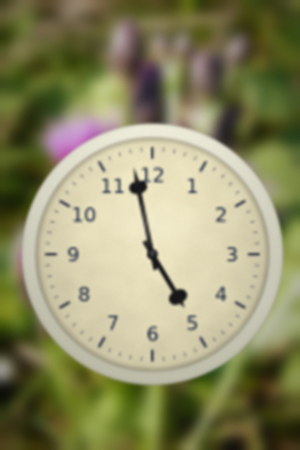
4:58
